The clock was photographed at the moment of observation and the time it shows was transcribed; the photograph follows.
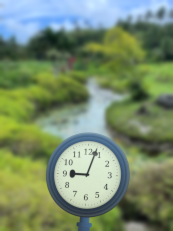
9:03
